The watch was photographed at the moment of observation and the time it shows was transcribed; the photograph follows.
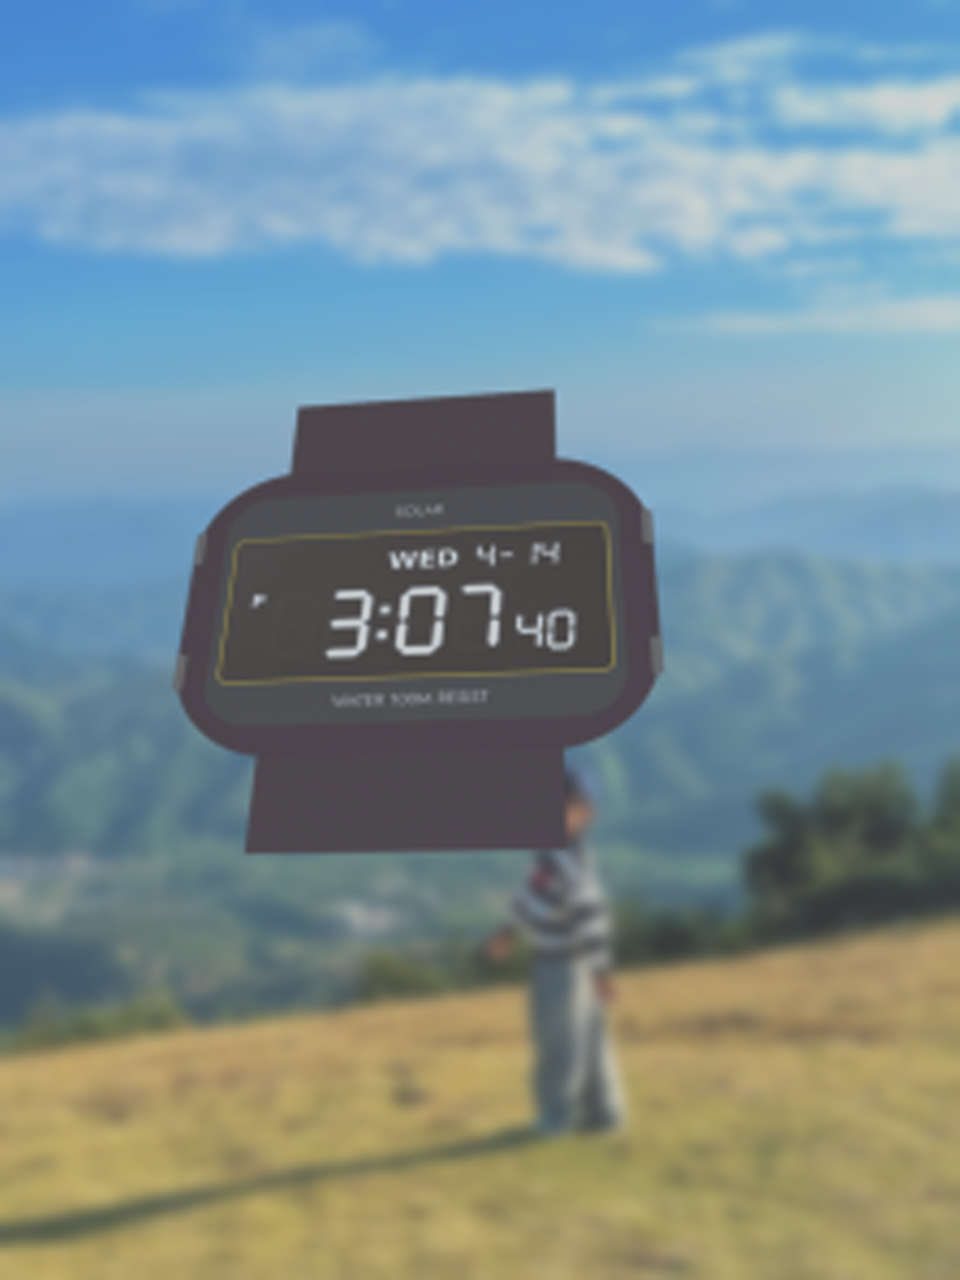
3:07:40
